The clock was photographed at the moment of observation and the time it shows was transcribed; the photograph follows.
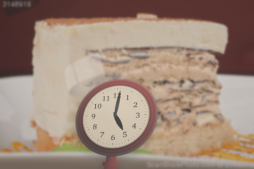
5:01
